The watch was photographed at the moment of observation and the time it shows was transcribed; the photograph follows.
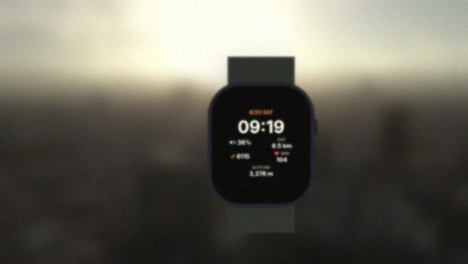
9:19
